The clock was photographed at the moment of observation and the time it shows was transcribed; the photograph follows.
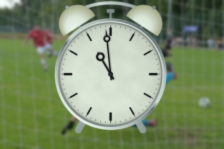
10:59
